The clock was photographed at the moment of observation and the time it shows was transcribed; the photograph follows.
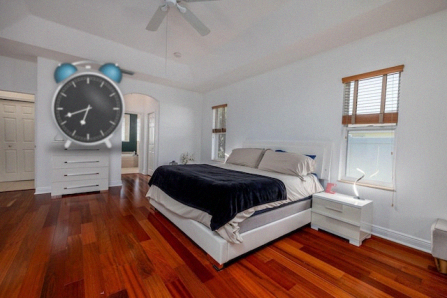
6:42
